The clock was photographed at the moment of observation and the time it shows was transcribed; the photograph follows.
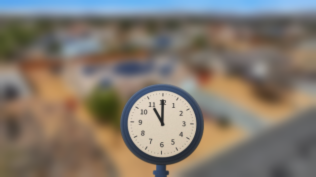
11:00
